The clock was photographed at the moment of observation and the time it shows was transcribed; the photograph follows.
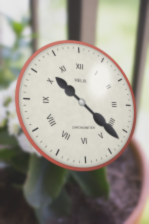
10:22
